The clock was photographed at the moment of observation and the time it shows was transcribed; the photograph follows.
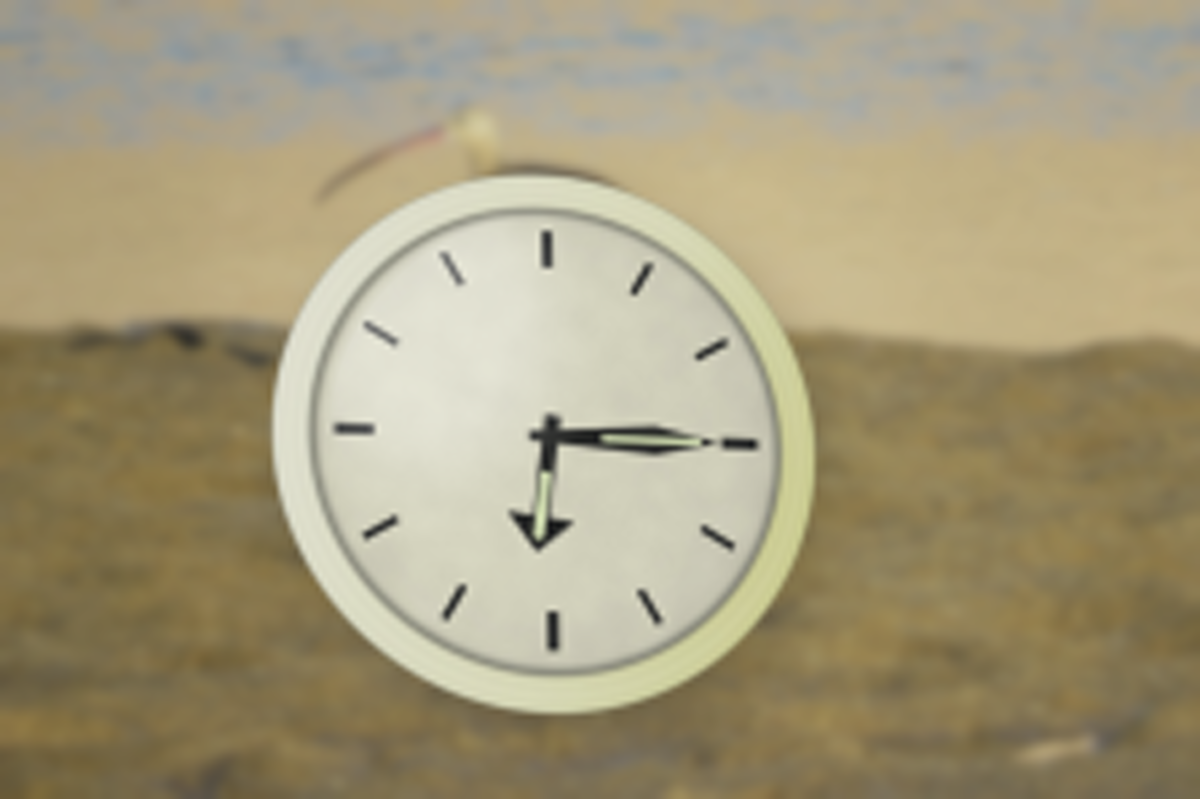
6:15
